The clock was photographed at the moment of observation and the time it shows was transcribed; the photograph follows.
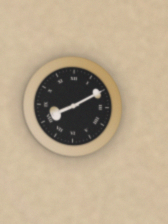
8:10
